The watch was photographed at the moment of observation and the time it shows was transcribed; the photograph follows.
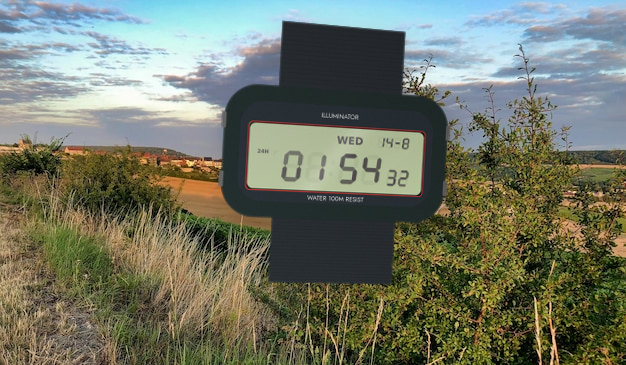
1:54:32
